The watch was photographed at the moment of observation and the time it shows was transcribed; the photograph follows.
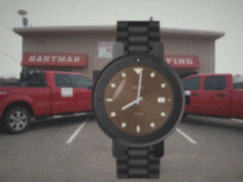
8:01
